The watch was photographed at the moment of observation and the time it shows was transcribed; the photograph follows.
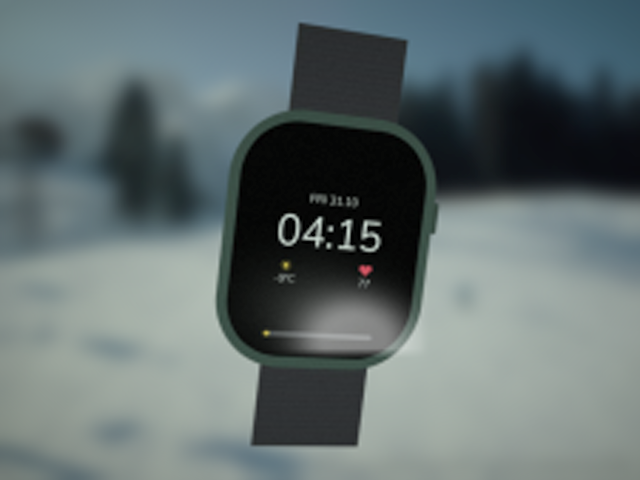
4:15
